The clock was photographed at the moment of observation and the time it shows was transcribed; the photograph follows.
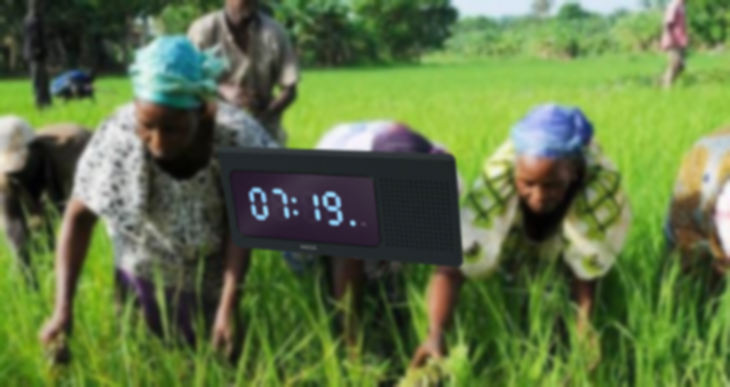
7:19
